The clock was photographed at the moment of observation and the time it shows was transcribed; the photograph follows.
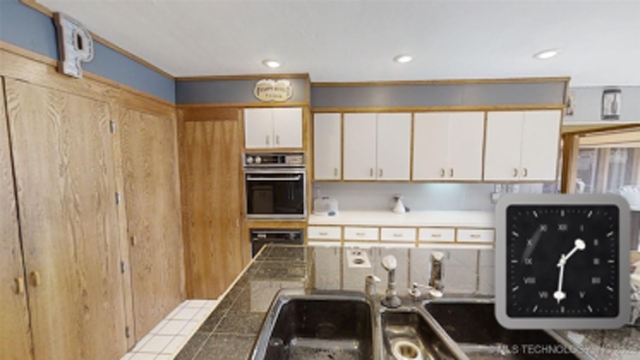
1:31
